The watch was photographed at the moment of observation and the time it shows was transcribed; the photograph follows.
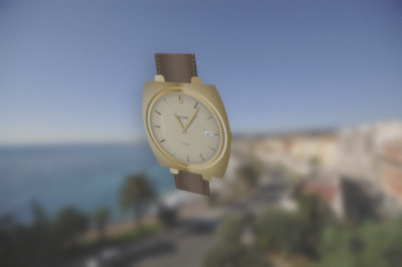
11:06
